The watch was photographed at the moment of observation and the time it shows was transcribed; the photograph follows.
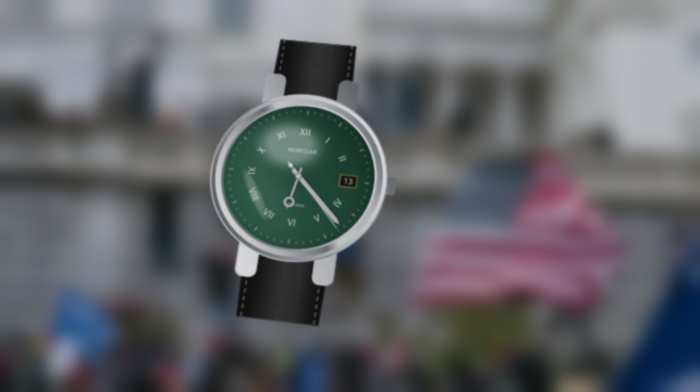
6:22:23
